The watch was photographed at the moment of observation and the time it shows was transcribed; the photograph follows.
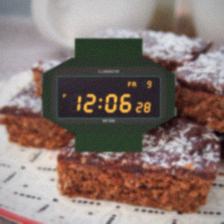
12:06:28
